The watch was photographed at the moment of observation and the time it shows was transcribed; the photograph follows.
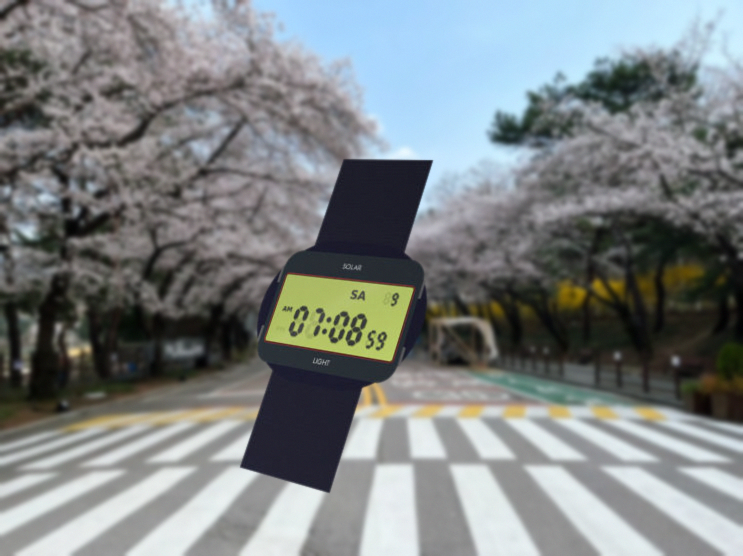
7:08:59
